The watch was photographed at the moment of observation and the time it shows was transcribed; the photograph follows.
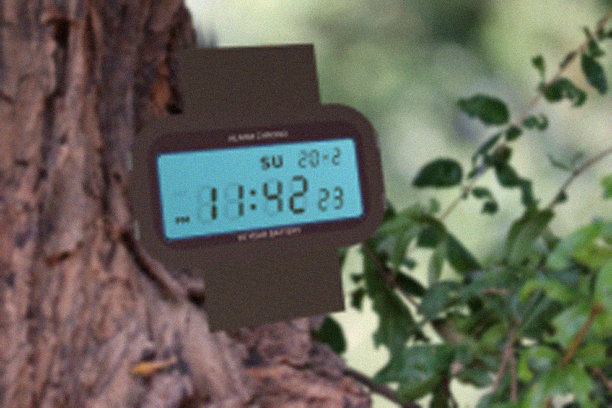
11:42:23
